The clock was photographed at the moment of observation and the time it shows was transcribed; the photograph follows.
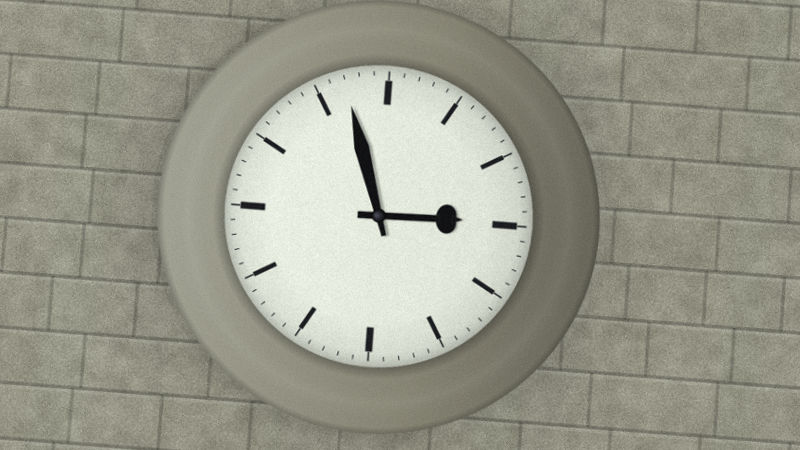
2:57
